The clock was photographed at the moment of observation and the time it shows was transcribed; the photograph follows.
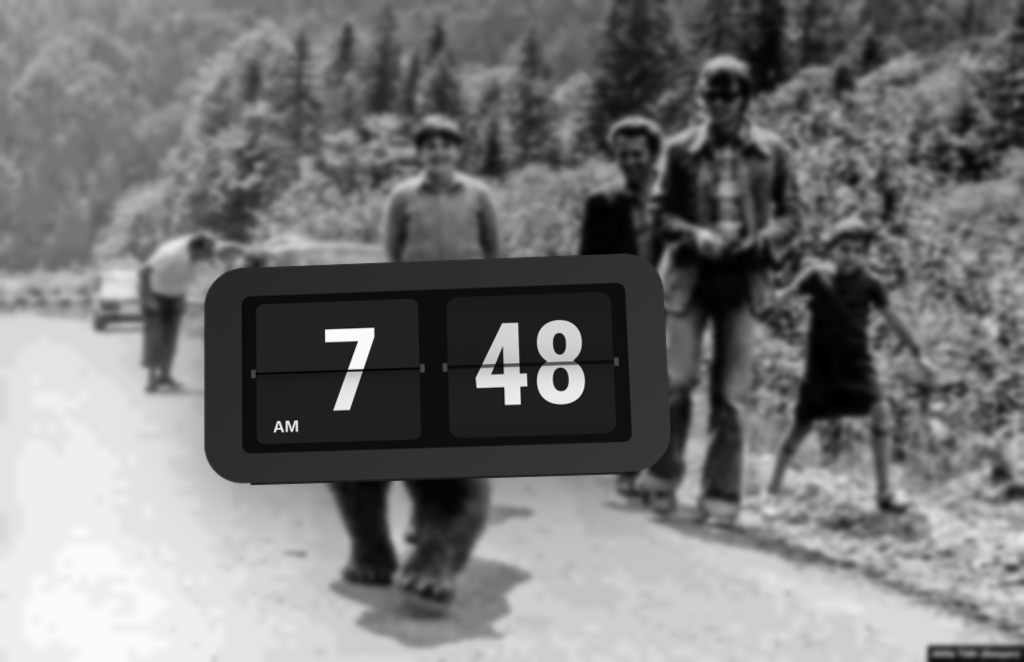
7:48
